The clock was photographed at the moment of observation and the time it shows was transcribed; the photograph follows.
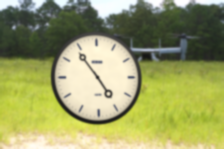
4:54
